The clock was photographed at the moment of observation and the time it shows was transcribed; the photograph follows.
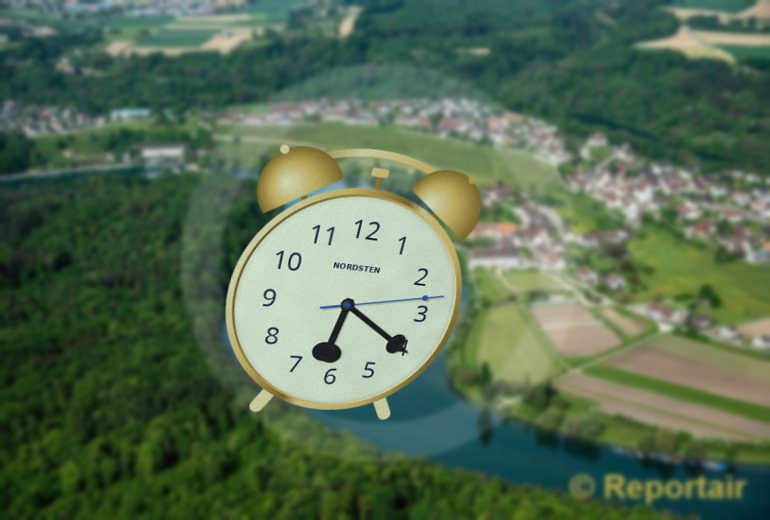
6:20:13
